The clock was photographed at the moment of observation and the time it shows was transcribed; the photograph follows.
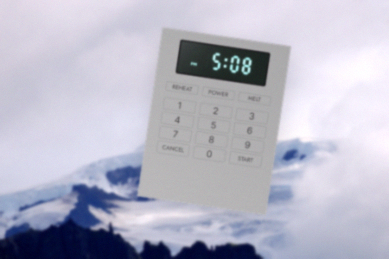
5:08
